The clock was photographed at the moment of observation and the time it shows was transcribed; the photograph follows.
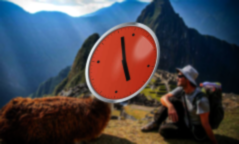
4:56
